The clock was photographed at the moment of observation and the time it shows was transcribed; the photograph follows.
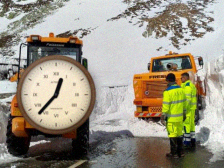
12:37
